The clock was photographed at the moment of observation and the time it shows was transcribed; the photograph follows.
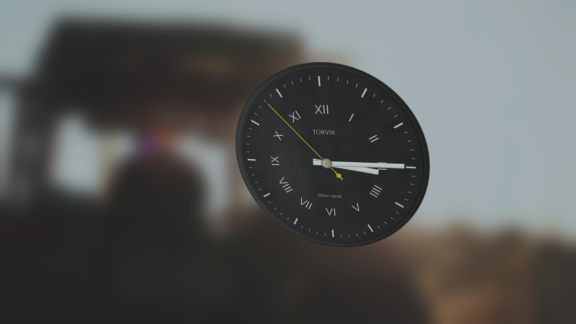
3:14:53
